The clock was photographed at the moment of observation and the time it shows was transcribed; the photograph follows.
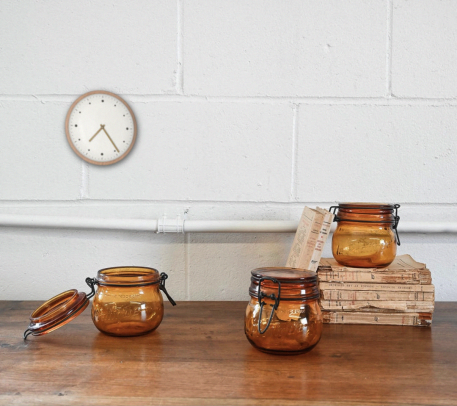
7:24
